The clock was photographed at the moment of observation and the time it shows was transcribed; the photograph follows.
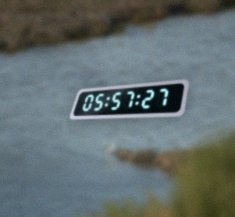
5:57:27
